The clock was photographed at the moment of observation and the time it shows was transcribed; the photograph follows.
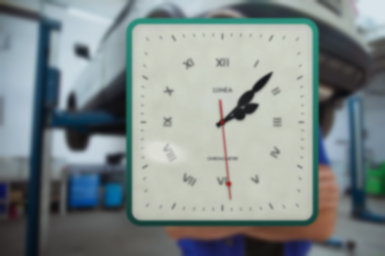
2:07:29
